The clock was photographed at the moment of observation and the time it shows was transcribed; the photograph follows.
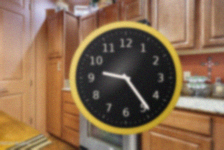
9:24
